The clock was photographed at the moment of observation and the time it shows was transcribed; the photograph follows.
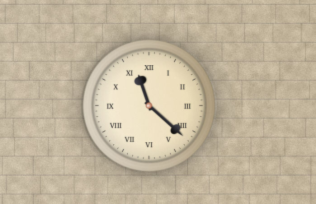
11:22
